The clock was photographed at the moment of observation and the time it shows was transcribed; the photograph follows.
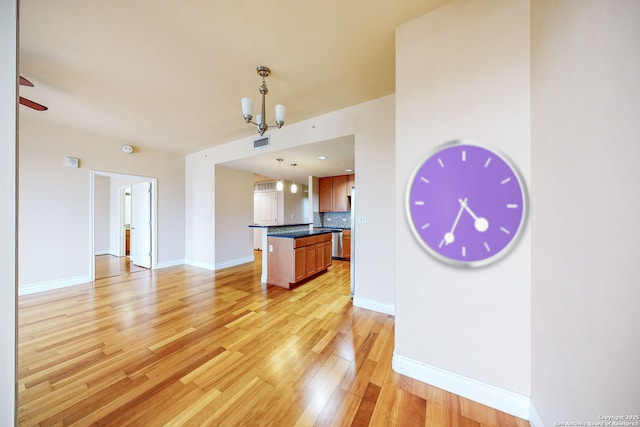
4:34
